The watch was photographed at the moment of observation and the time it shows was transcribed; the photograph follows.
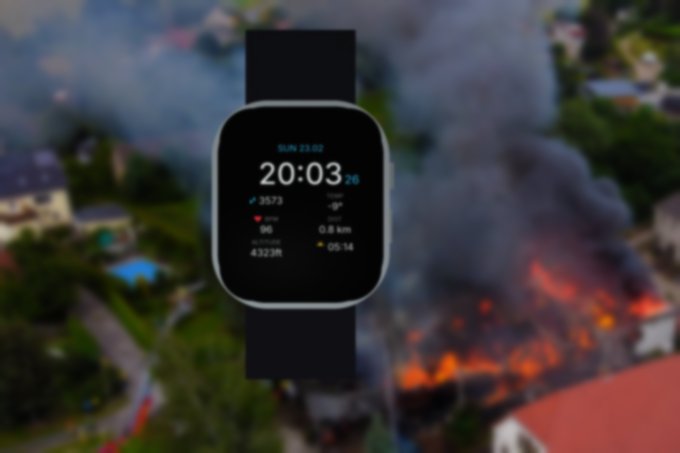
20:03:26
